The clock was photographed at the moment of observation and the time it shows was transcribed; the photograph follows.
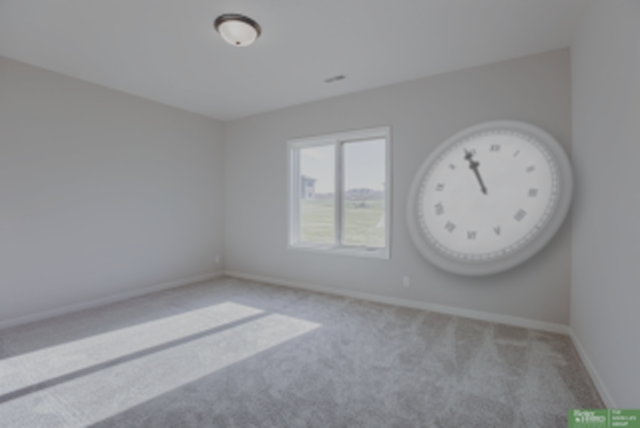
10:54
